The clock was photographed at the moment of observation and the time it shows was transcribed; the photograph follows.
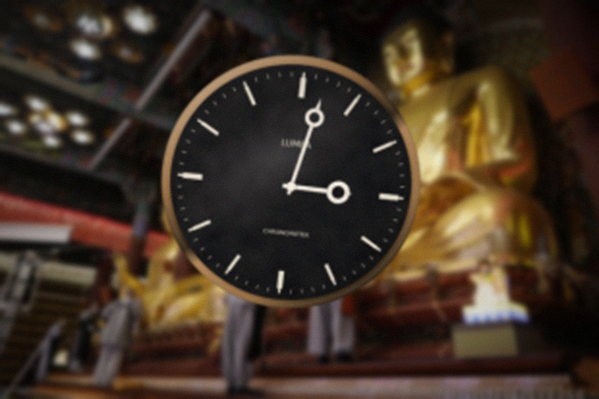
3:02
